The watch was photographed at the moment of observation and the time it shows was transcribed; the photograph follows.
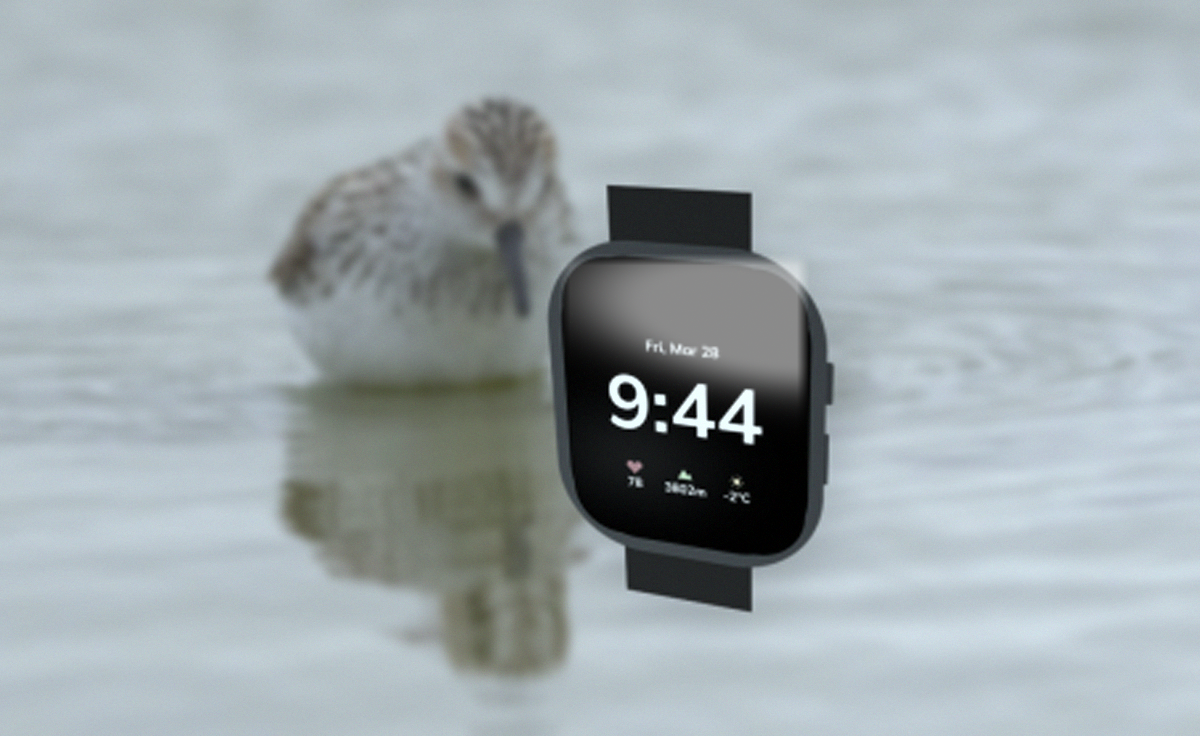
9:44
